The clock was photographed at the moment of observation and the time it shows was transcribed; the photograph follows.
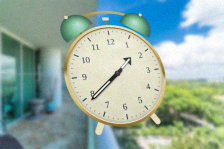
1:39
